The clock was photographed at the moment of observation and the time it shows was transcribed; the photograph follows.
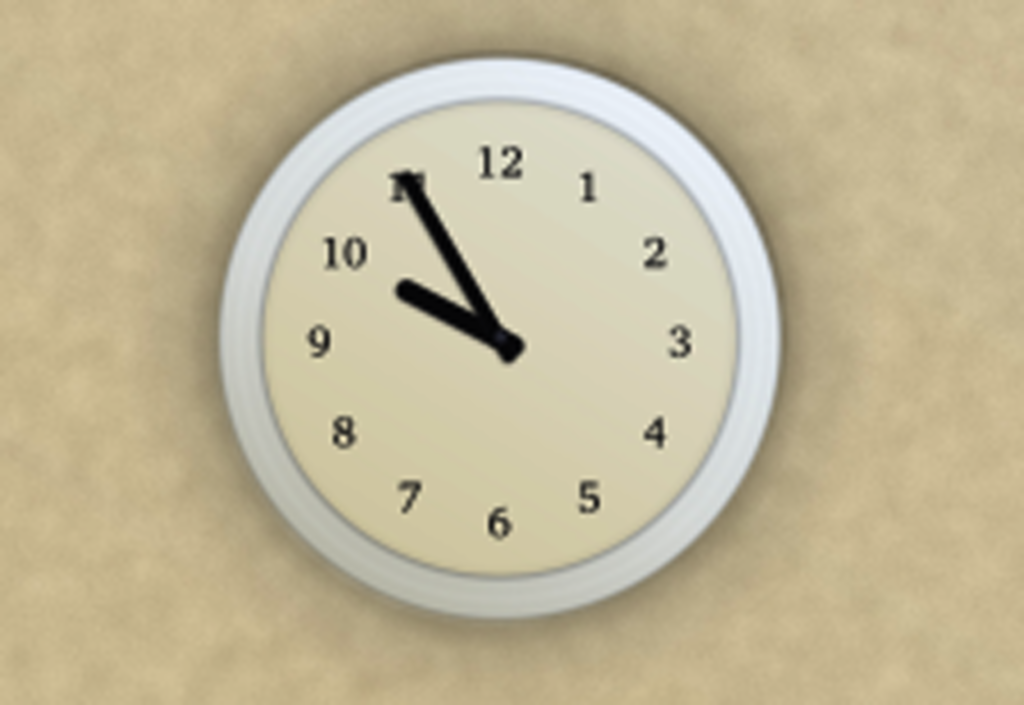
9:55
